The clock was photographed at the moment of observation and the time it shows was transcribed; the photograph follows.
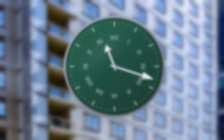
11:18
